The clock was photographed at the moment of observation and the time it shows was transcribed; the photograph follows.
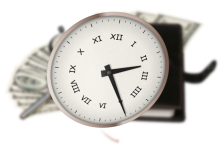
2:25
